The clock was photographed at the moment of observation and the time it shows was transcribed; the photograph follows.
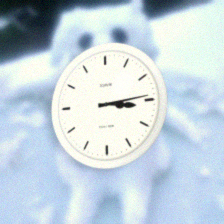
3:14
